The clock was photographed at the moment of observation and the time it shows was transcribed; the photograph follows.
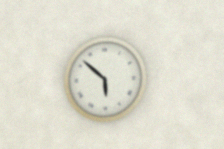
5:52
